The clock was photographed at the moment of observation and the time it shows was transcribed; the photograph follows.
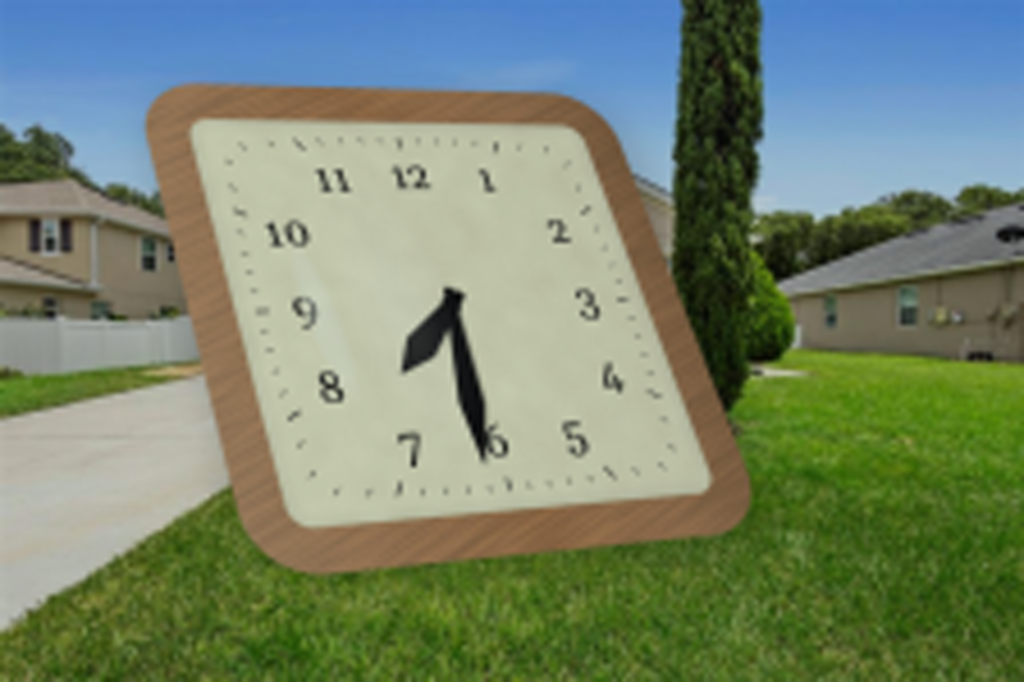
7:31
